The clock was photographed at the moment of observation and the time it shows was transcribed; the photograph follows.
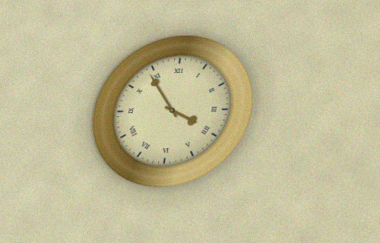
3:54
